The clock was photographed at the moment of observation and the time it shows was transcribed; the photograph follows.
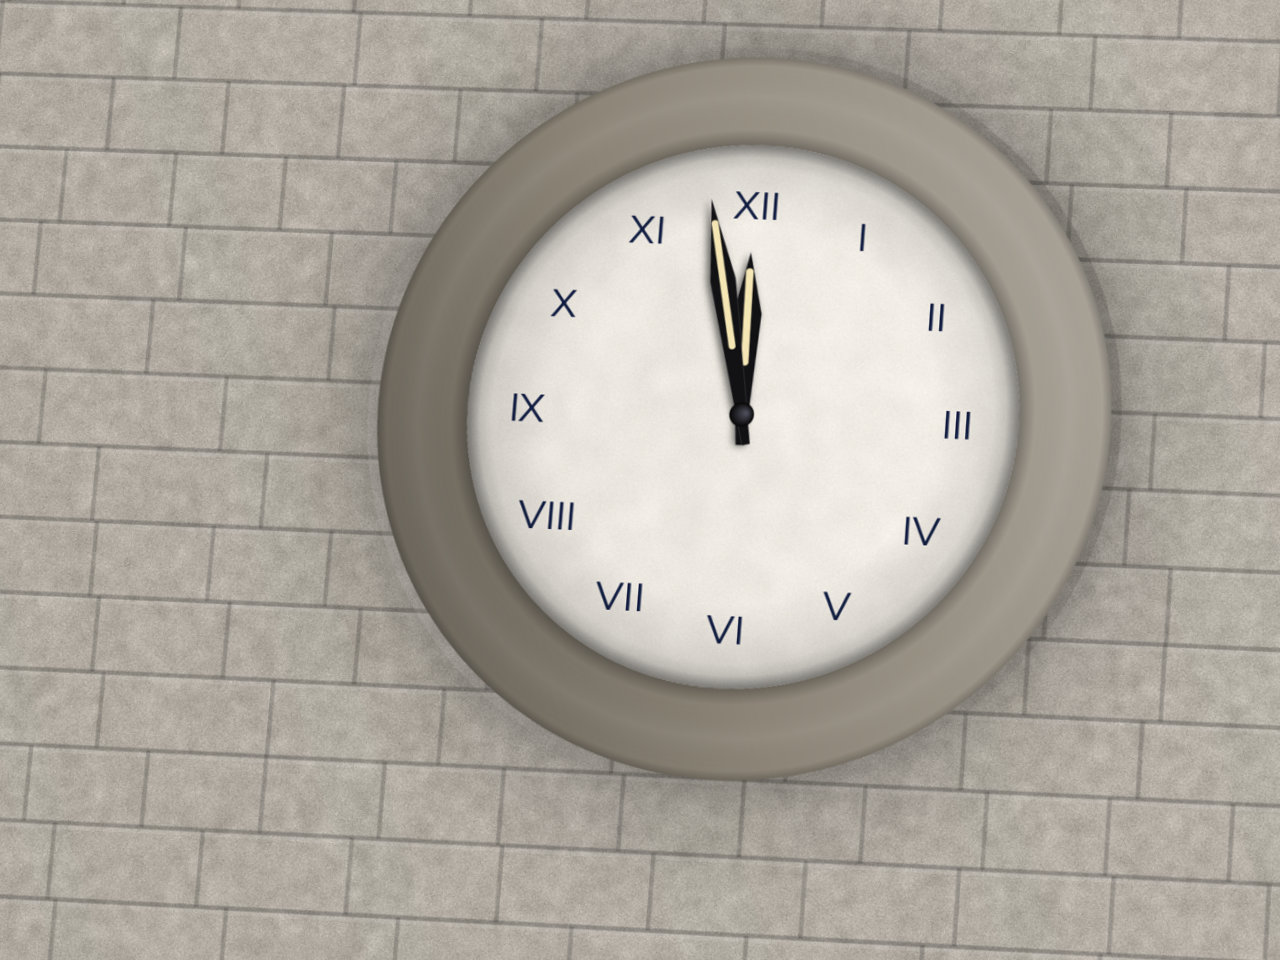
11:58
